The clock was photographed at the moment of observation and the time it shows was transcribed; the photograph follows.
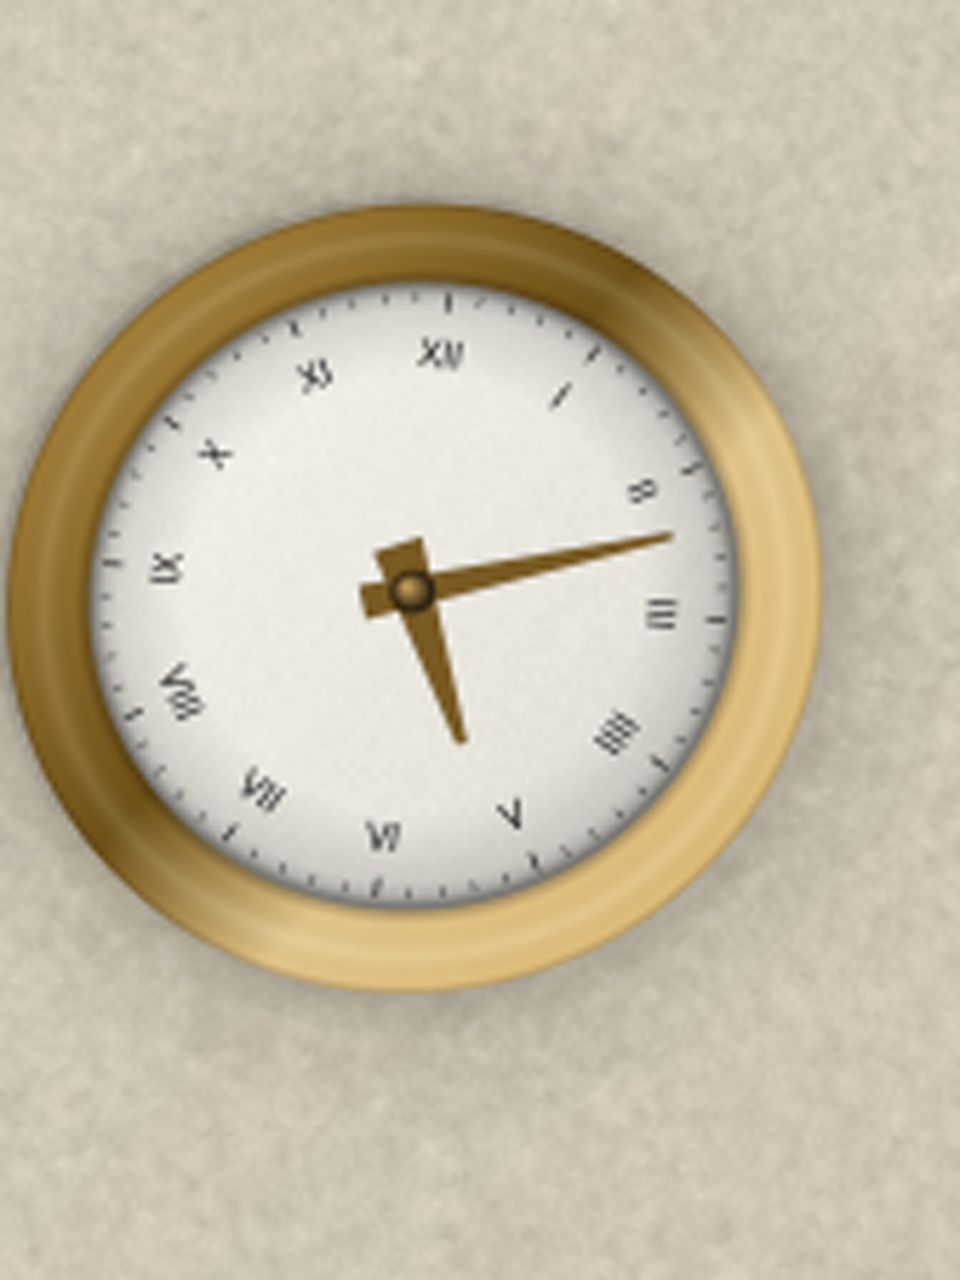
5:12
